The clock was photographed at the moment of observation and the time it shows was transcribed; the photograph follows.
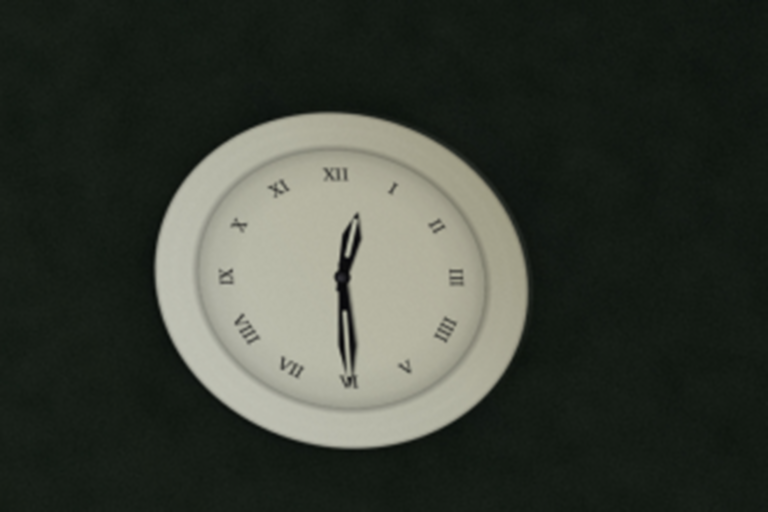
12:30
